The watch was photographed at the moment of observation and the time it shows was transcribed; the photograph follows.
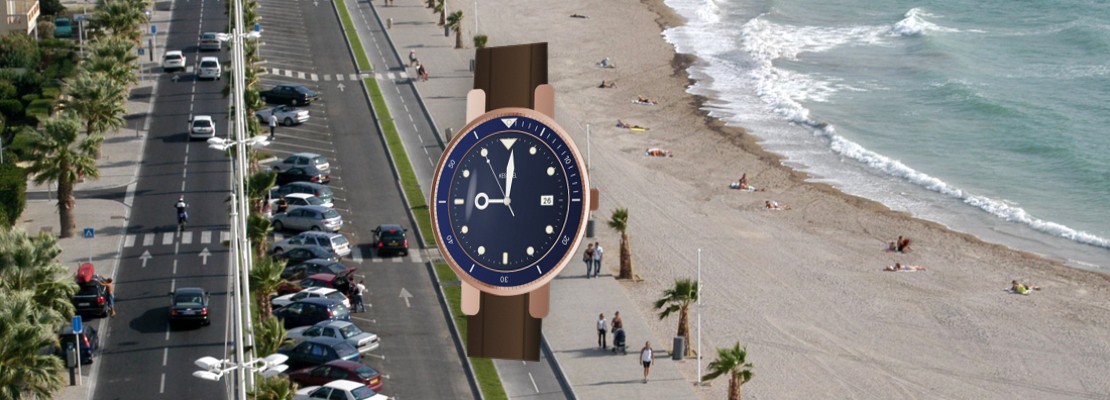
9:00:55
